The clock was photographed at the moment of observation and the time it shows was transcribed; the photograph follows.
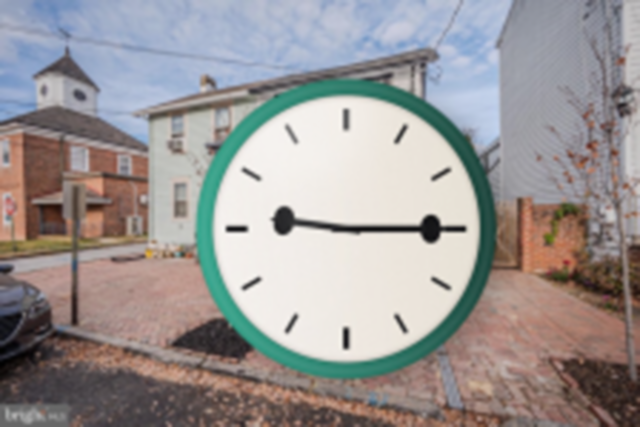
9:15
